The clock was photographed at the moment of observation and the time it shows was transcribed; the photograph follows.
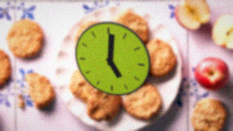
5:01
